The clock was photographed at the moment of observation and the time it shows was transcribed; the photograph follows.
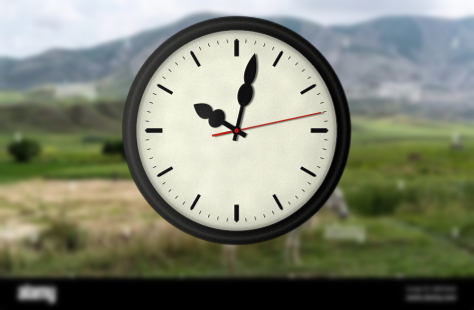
10:02:13
